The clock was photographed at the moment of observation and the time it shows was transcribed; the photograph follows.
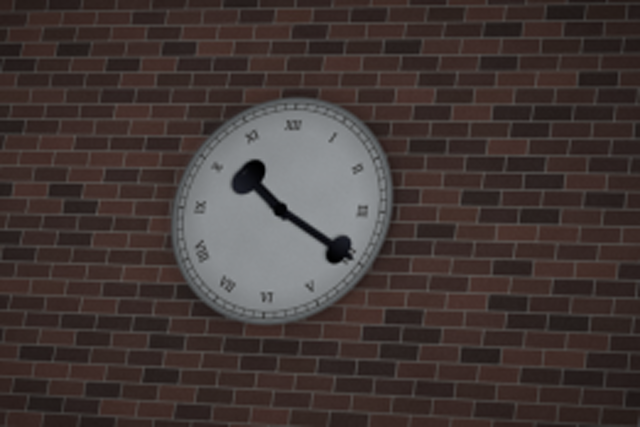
10:20
